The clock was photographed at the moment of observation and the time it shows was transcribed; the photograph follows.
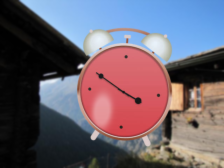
3:50
